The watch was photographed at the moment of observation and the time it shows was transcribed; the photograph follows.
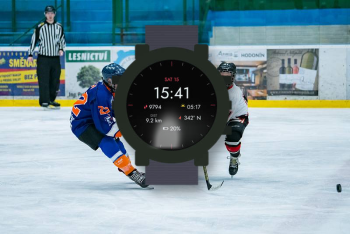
15:41
